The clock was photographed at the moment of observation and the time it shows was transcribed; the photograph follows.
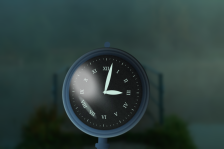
3:02
